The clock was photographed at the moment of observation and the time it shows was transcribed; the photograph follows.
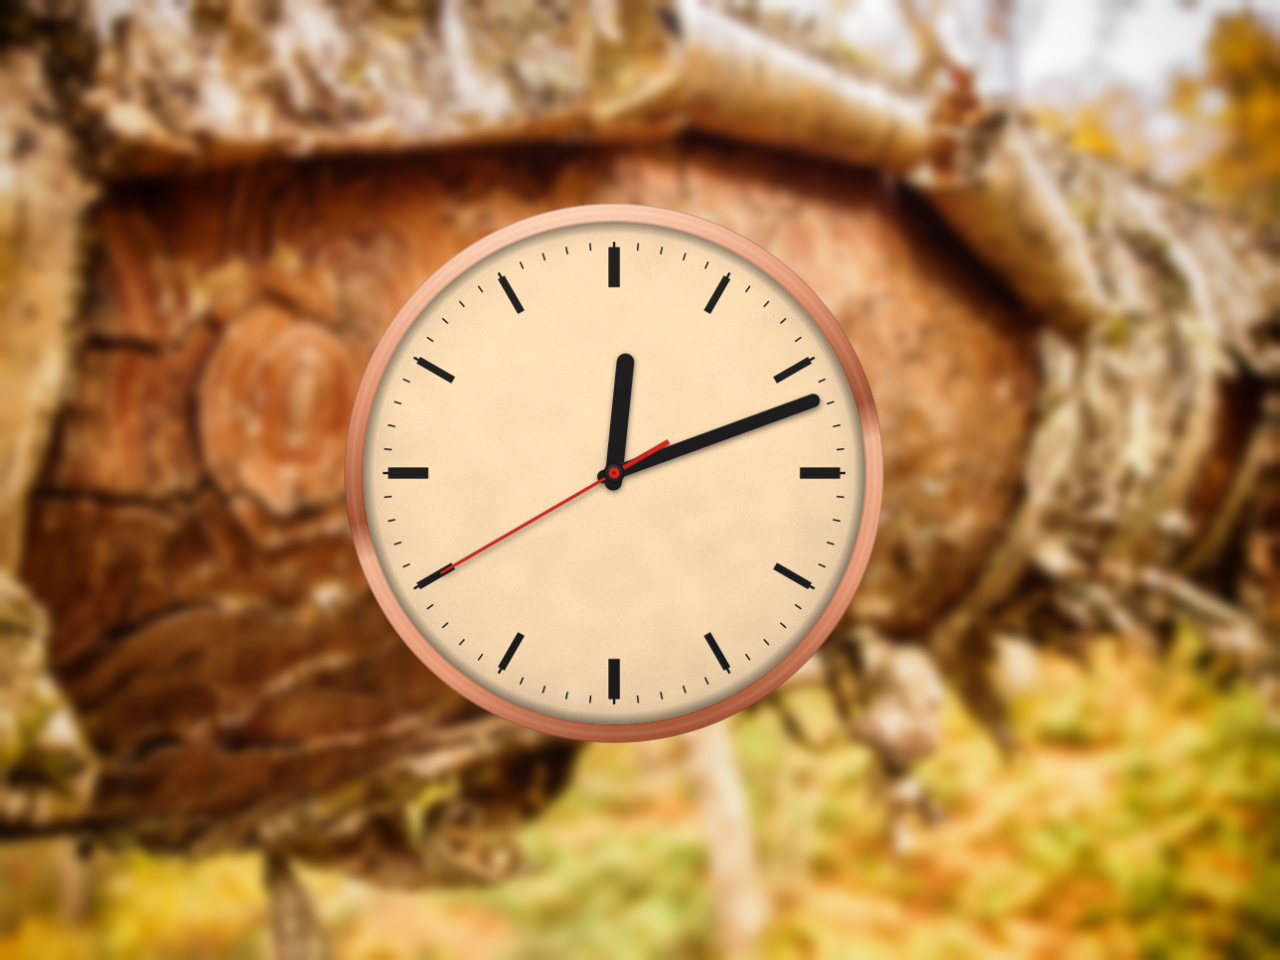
12:11:40
